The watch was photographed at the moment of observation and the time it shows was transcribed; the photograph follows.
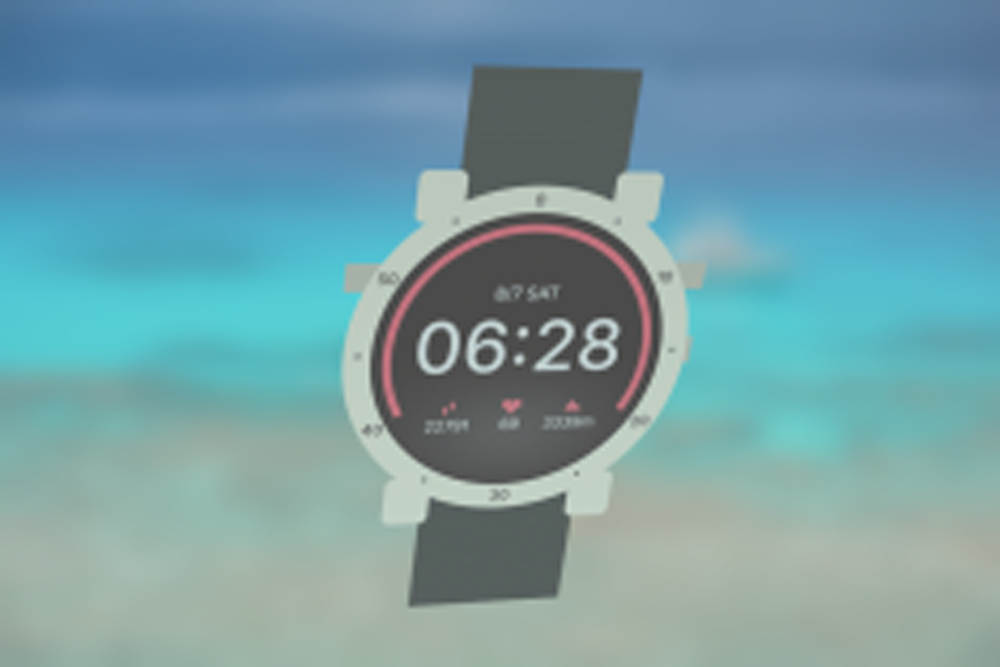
6:28
